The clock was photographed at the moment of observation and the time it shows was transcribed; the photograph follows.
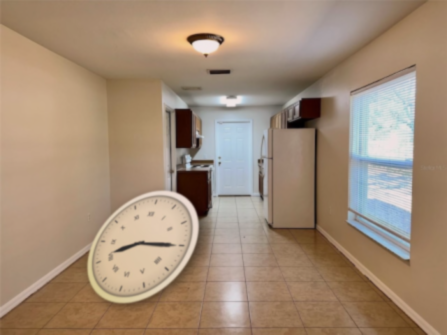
8:15
